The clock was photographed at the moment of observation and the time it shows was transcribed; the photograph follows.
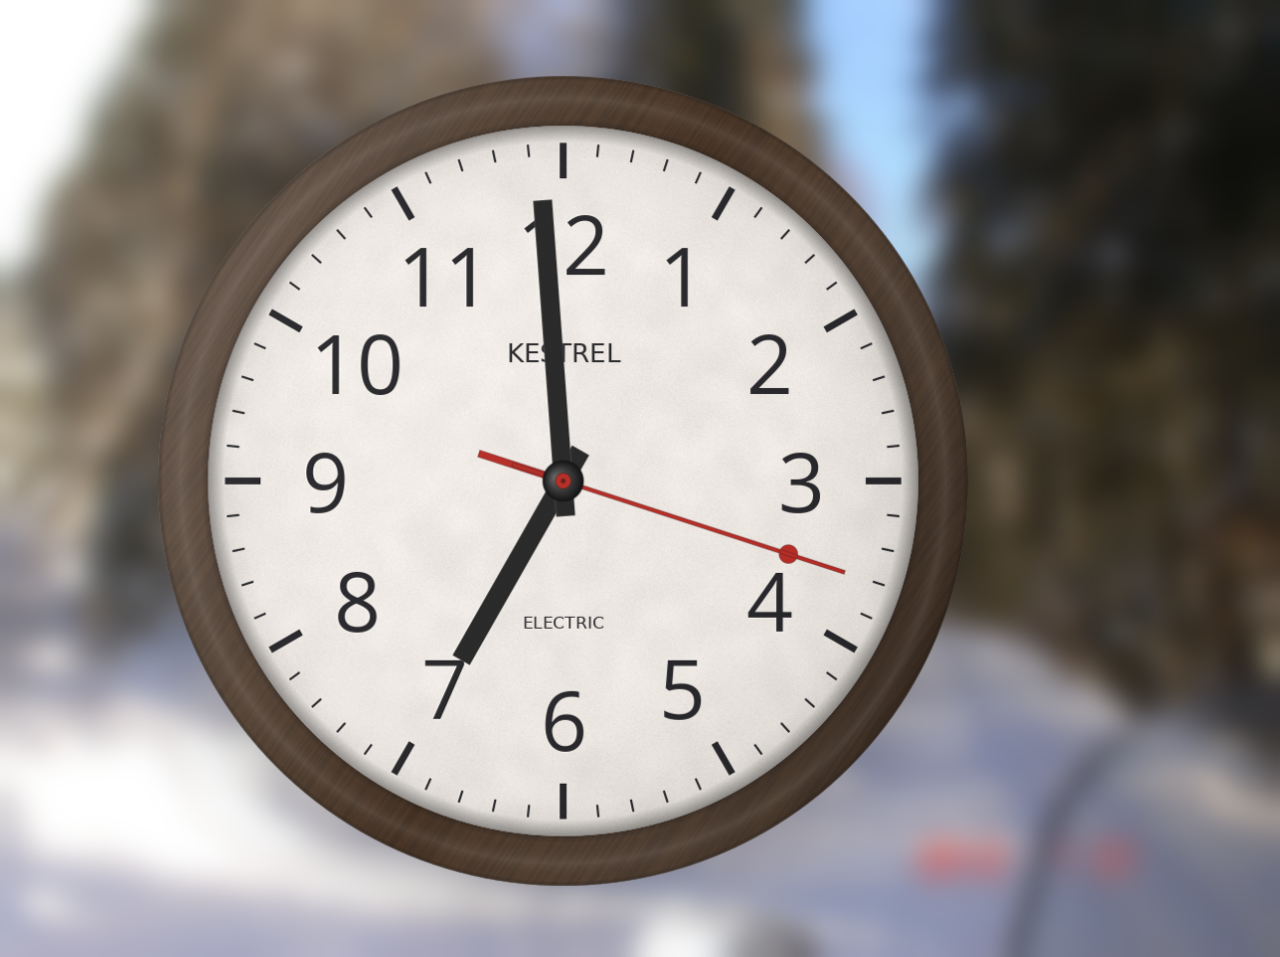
6:59:18
